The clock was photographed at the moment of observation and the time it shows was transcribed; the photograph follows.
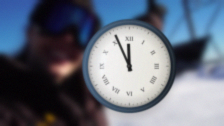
11:56
